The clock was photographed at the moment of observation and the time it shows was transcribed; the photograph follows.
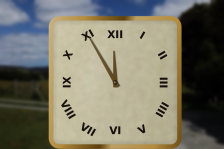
11:55
